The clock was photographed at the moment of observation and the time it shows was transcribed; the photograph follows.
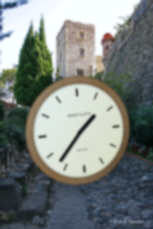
1:37
